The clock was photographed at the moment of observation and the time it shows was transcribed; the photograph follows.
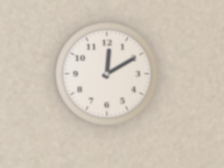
12:10
